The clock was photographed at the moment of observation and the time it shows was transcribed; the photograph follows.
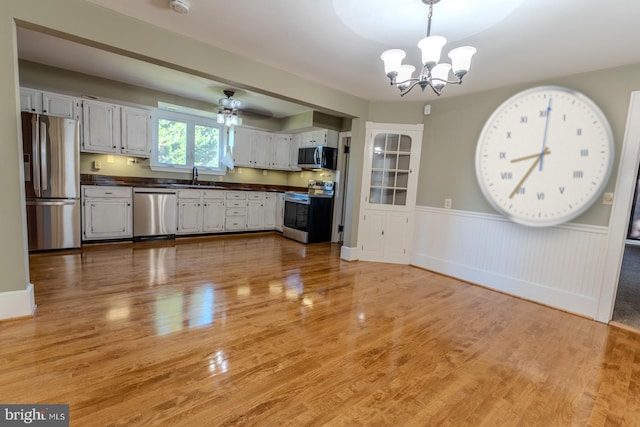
8:36:01
